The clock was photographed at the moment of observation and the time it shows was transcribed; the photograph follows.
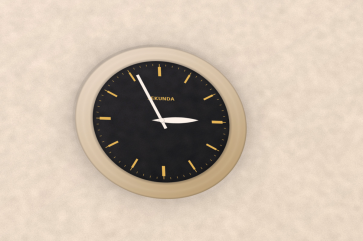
2:56
